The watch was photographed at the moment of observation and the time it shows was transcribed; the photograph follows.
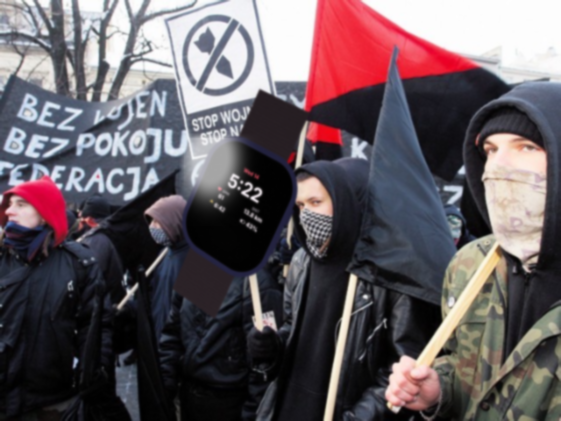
5:22
